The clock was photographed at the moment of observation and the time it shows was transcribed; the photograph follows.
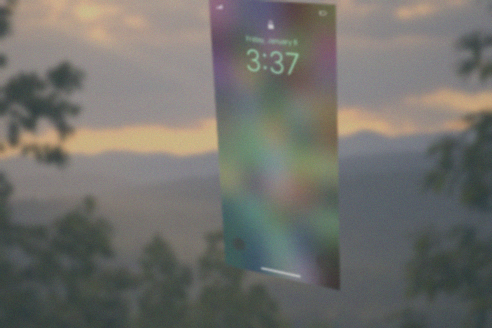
3:37
